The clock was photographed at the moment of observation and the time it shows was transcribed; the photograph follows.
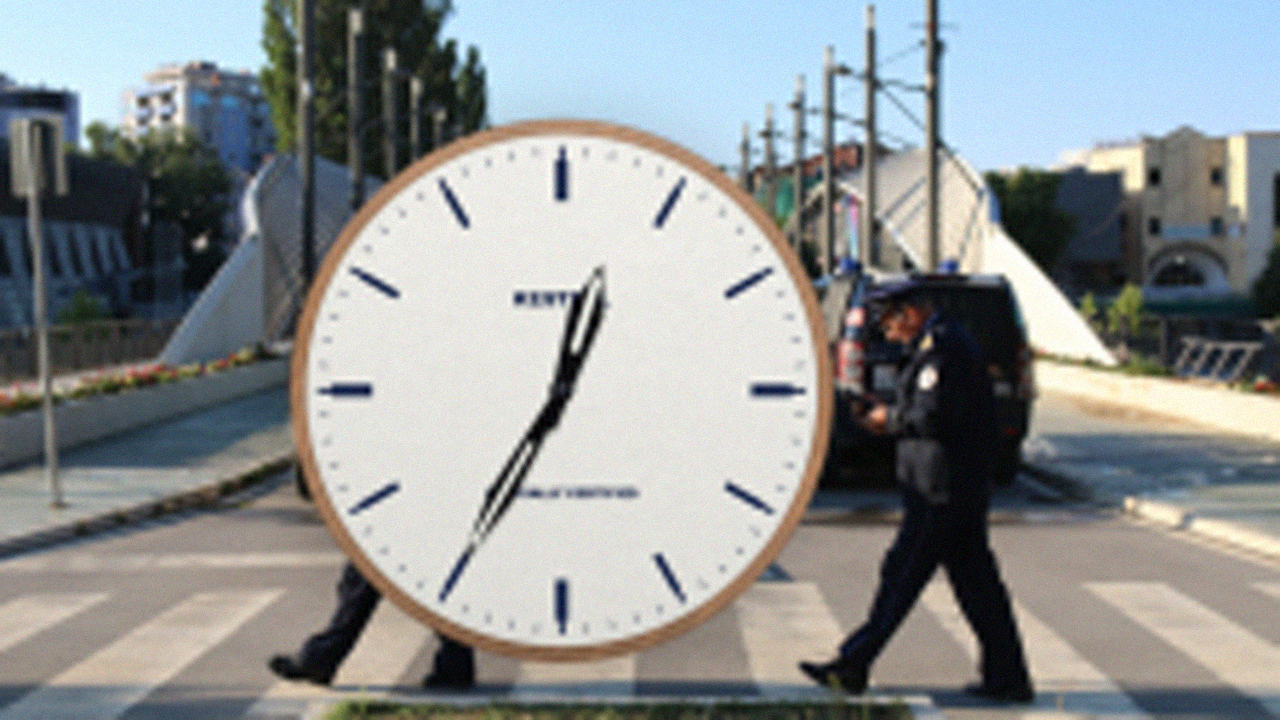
12:35
